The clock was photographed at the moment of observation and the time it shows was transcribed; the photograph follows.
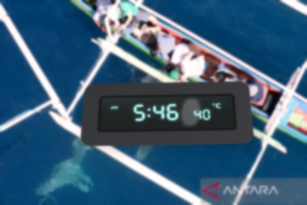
5:46
